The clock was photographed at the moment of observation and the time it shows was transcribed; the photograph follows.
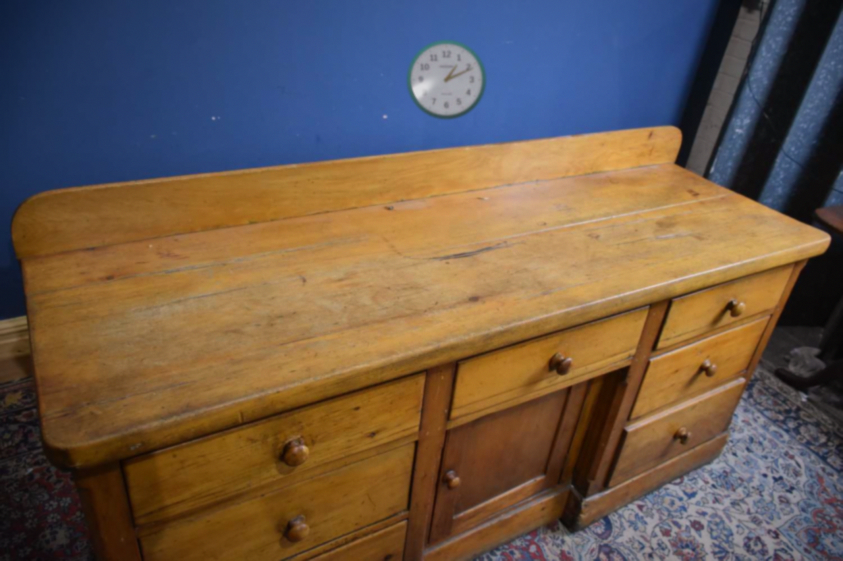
1:11
